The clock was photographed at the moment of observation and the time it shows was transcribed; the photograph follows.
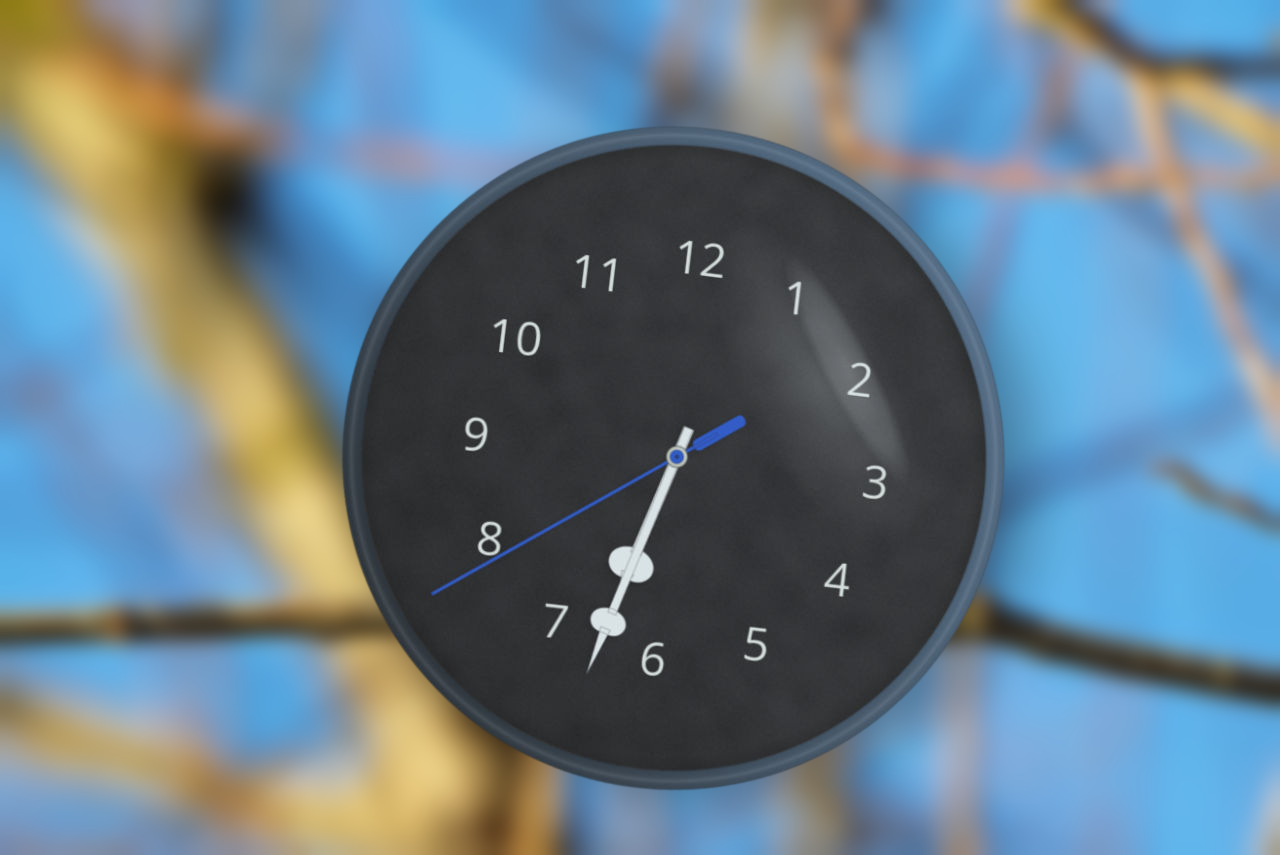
6:32:39
